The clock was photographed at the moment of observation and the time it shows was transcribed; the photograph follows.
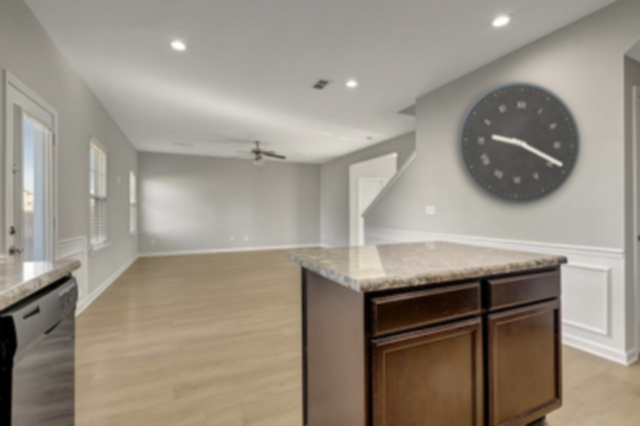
9:19
